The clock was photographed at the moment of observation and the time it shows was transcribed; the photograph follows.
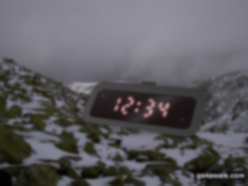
12:34
